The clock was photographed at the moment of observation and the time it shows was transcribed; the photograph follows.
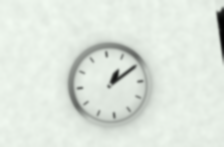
1:10
